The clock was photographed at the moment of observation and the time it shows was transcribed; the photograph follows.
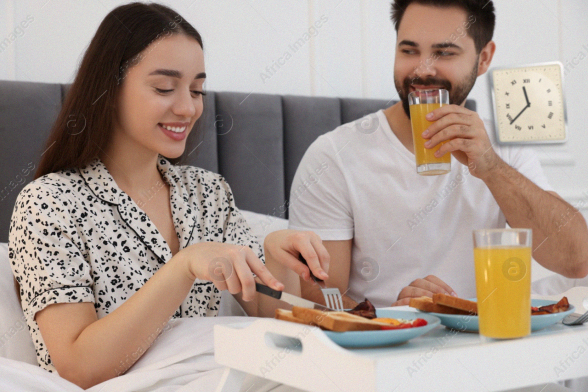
11:38
